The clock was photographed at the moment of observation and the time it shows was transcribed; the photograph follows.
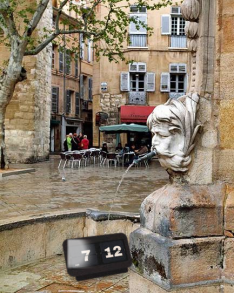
7:12
